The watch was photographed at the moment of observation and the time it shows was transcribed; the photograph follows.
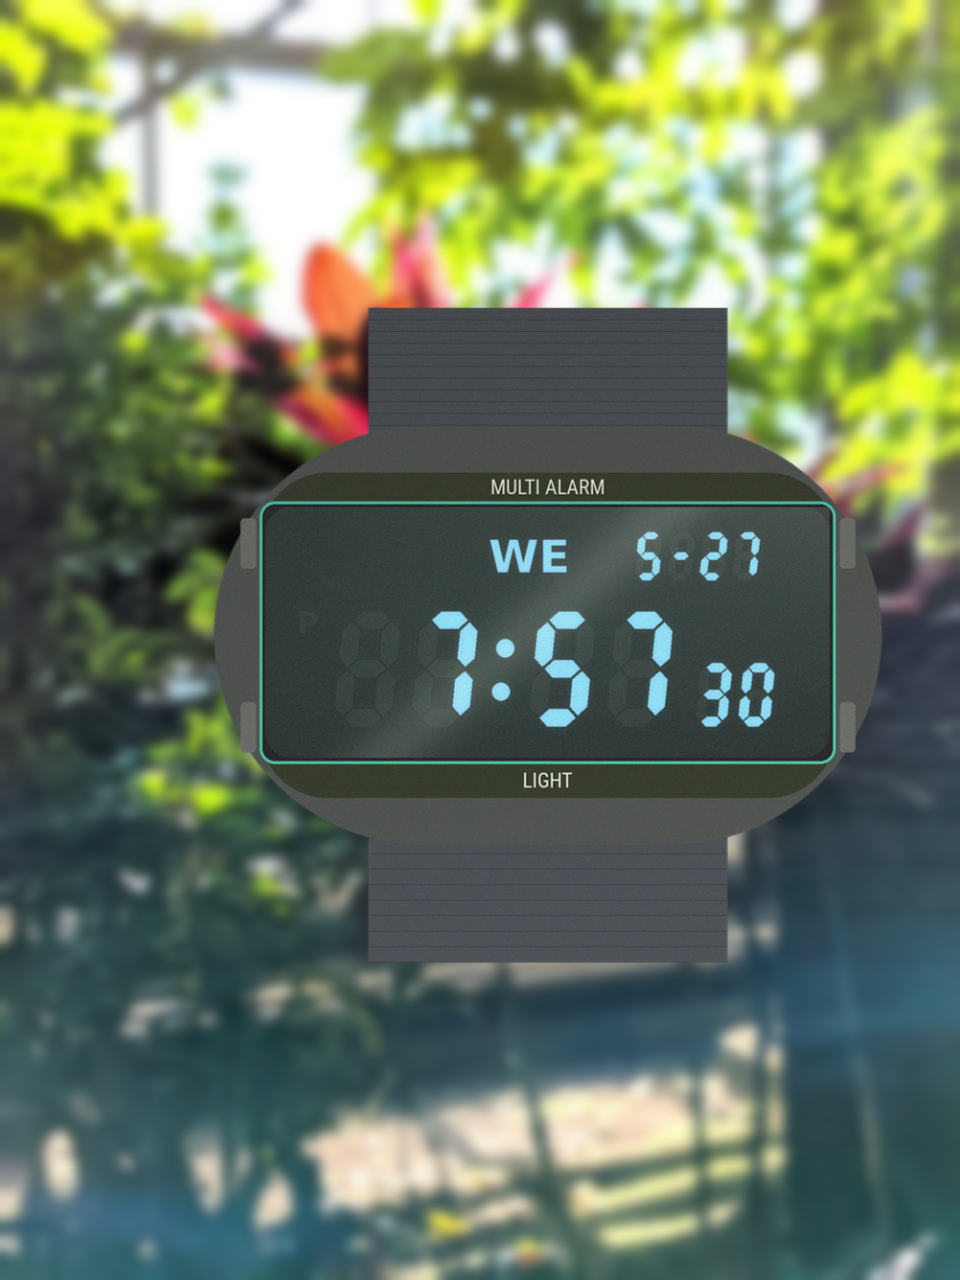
7:57:30
